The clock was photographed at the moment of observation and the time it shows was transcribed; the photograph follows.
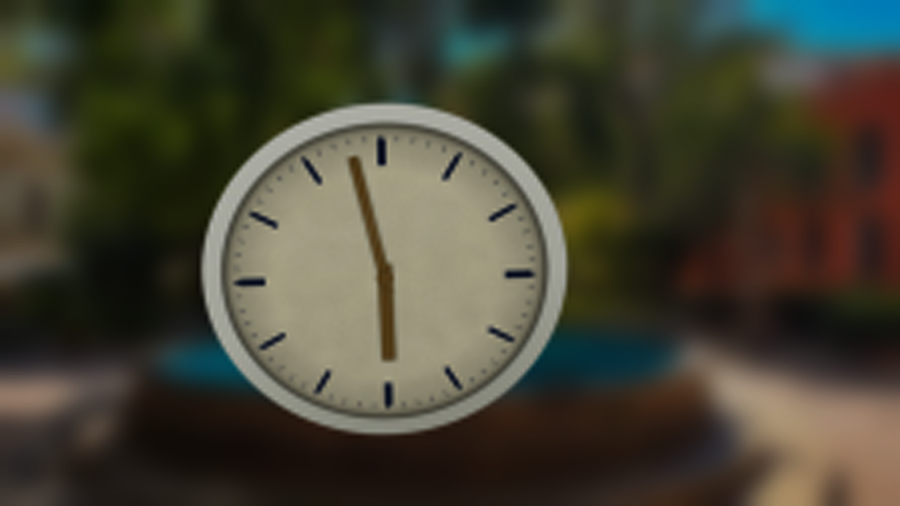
5:58
